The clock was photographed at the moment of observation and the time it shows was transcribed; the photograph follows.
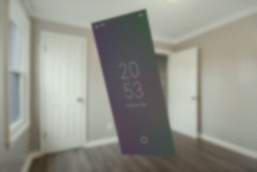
20:53
